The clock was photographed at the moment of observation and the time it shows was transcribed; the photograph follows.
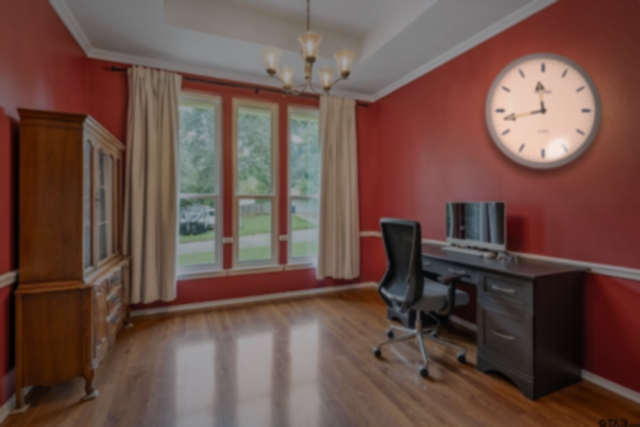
11:43
